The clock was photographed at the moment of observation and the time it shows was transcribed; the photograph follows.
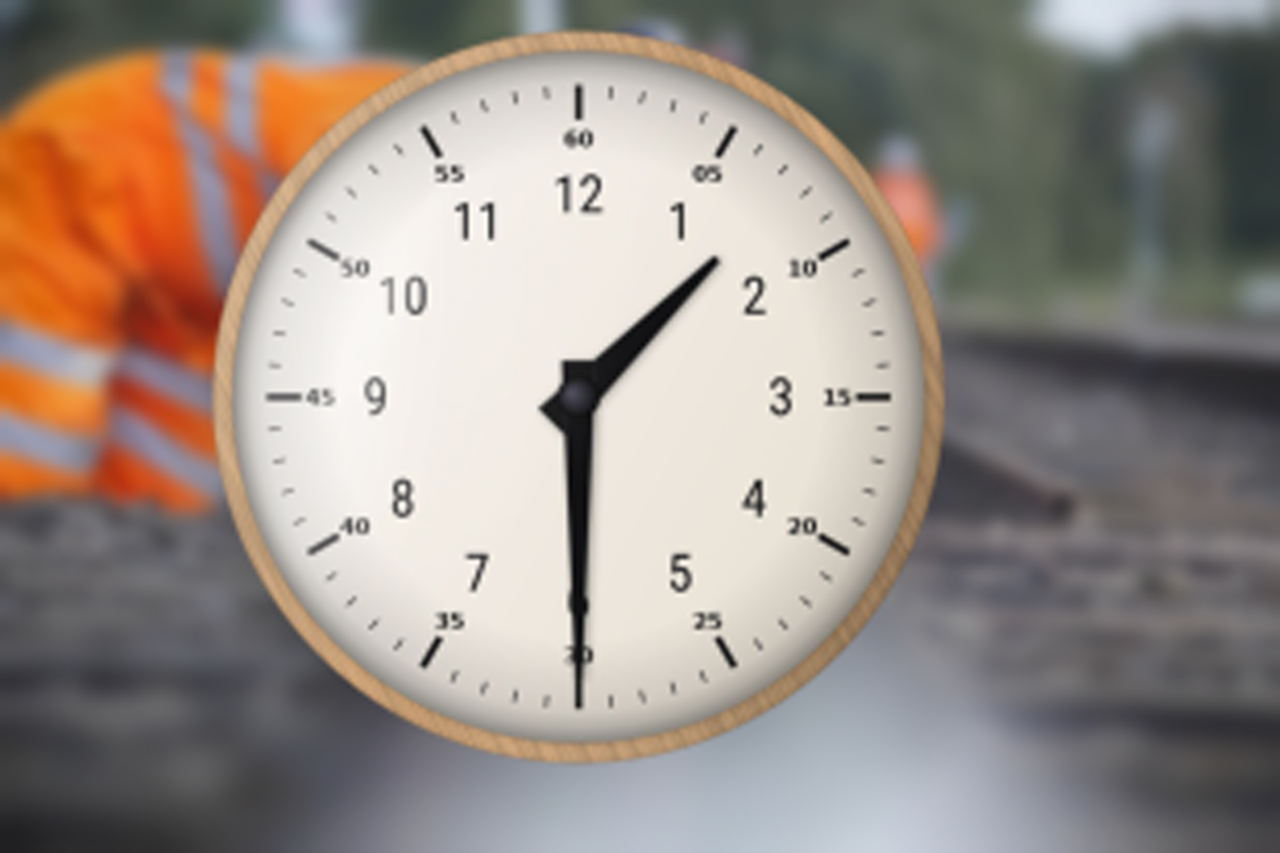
1:30
